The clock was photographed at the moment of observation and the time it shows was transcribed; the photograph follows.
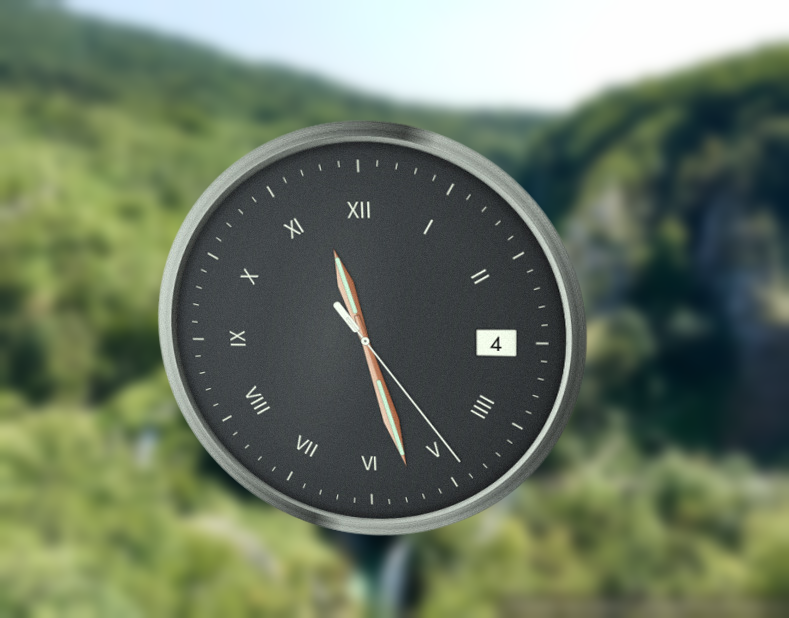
11:27:24
